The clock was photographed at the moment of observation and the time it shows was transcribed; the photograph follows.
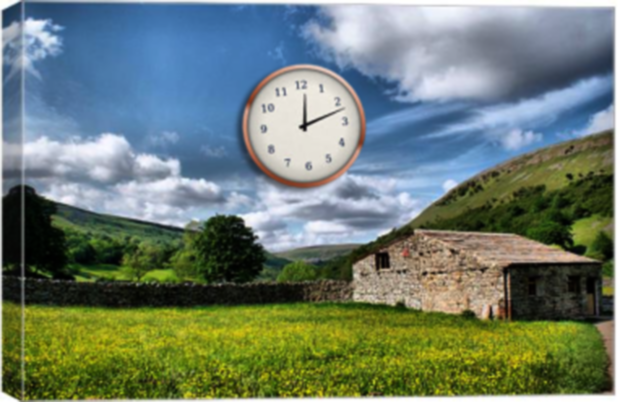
12:12
